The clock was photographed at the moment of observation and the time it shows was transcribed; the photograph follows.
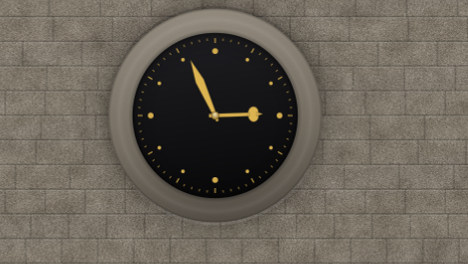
2:56
